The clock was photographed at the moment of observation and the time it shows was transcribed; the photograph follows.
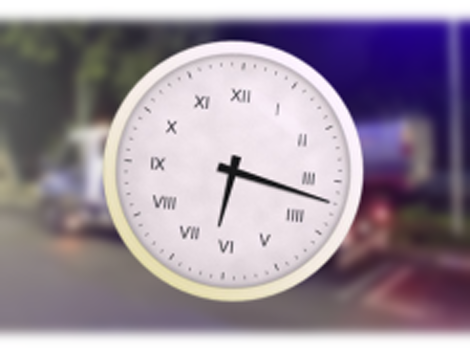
6:17
